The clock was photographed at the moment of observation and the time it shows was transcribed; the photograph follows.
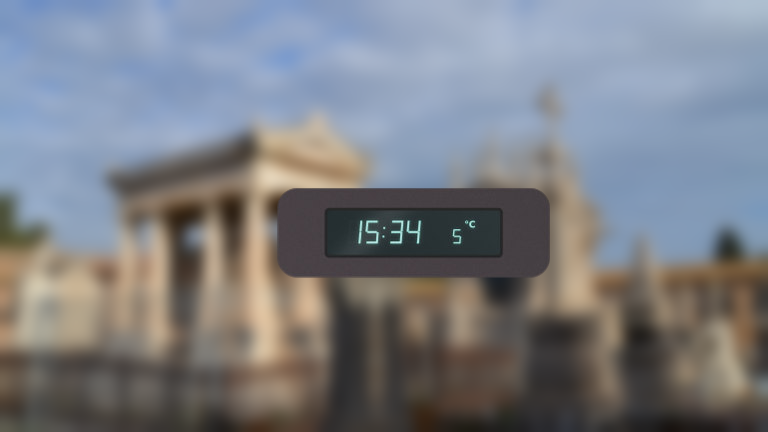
15:34
